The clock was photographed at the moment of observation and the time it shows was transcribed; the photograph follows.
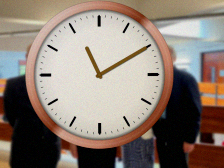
11:10
